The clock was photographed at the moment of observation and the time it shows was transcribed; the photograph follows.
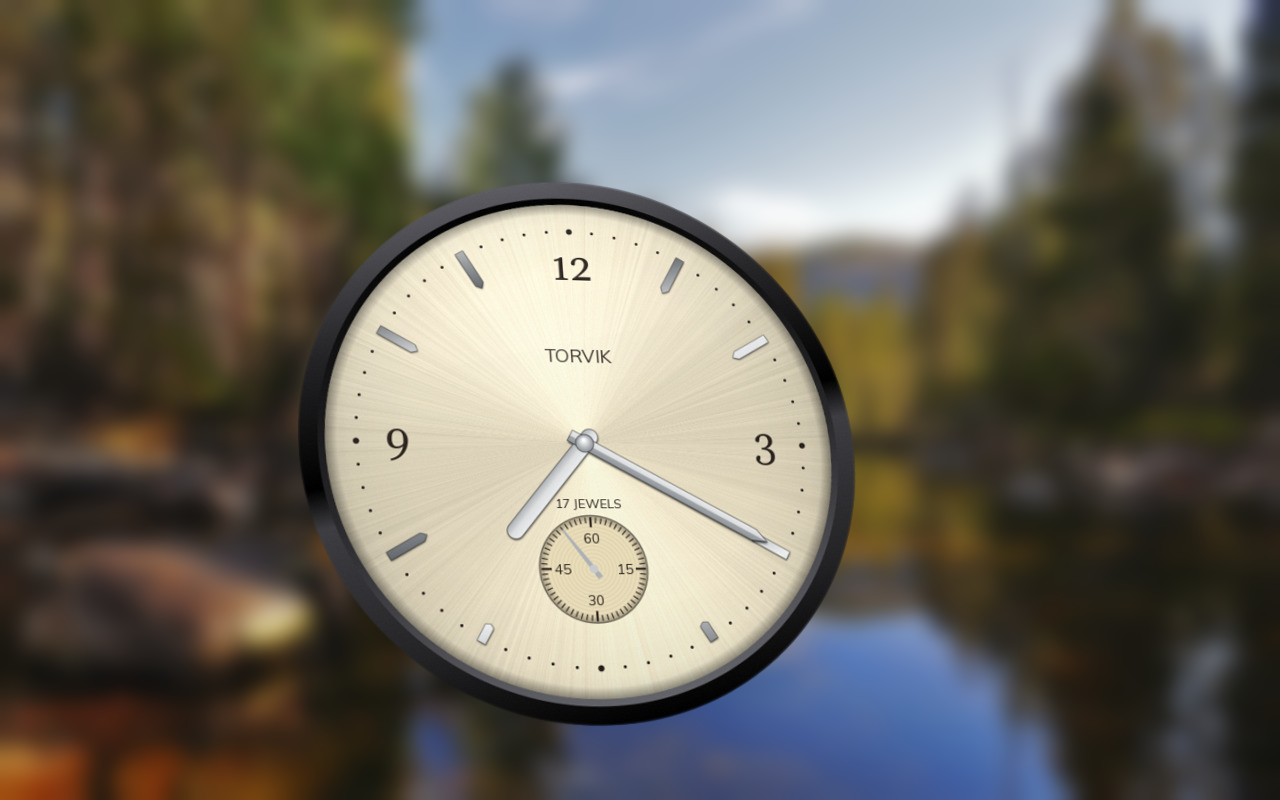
7:19:54
